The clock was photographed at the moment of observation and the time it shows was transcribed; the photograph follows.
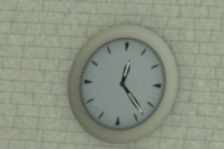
12:23
